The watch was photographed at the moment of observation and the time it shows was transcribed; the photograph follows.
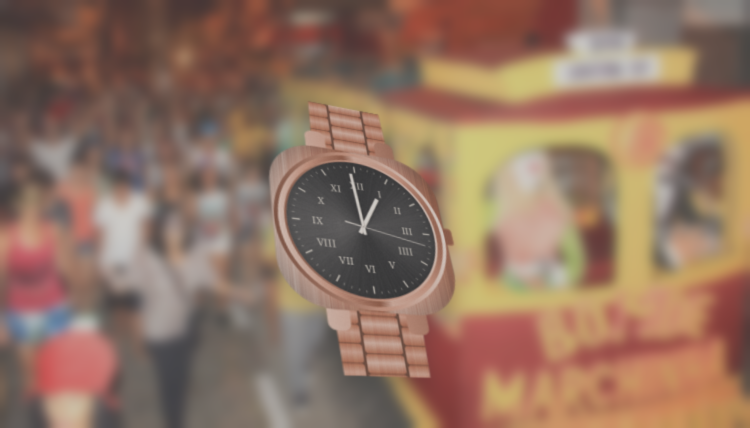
12:59:17
